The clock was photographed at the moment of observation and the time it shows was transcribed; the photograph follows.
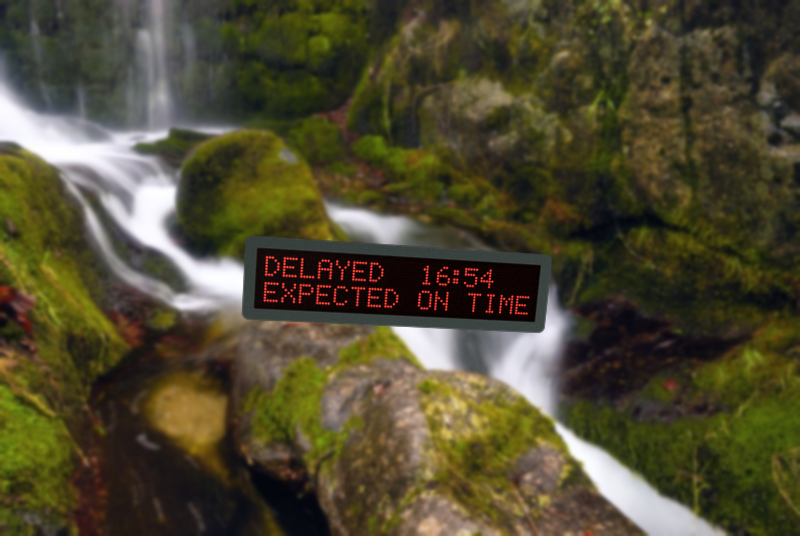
16:54
